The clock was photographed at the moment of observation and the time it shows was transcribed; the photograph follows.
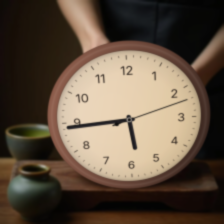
5:44:12
